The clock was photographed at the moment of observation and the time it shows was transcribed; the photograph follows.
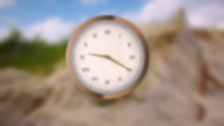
9:20
